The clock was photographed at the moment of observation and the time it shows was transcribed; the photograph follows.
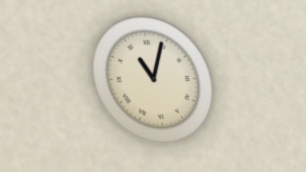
11:04
